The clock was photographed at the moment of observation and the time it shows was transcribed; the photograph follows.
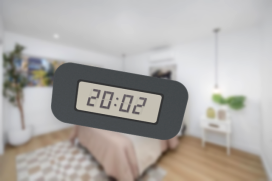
20:02
